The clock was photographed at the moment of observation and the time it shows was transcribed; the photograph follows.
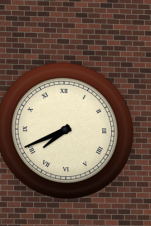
7:41
